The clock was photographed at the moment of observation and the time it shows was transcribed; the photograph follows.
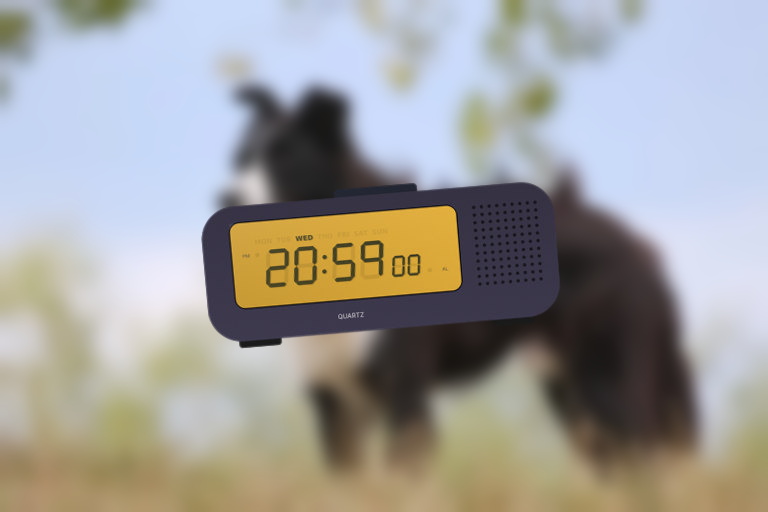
20:59:00
